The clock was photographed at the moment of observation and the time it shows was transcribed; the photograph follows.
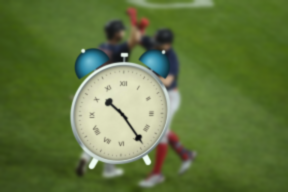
10:24
